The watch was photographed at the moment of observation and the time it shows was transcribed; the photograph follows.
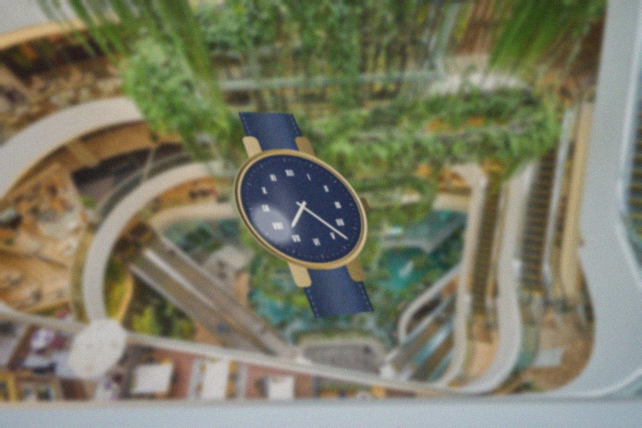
7:23
